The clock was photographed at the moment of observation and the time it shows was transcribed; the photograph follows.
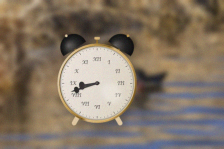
8:42
